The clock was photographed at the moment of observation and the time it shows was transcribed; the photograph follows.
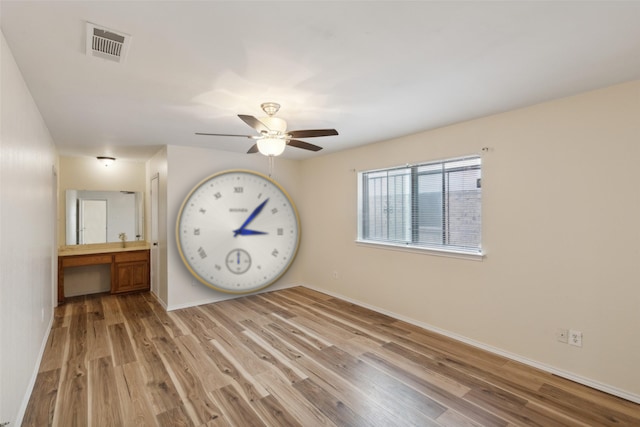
3:07
